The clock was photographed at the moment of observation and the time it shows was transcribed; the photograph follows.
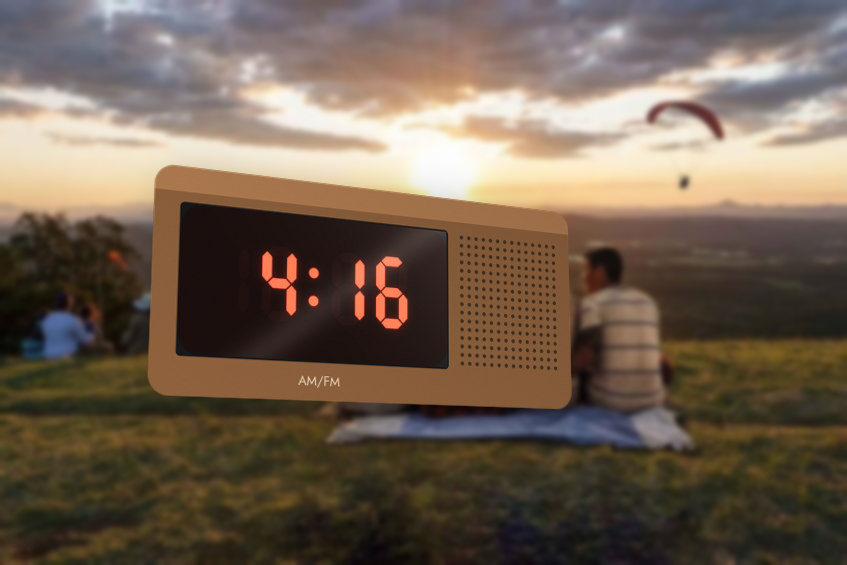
4:16
